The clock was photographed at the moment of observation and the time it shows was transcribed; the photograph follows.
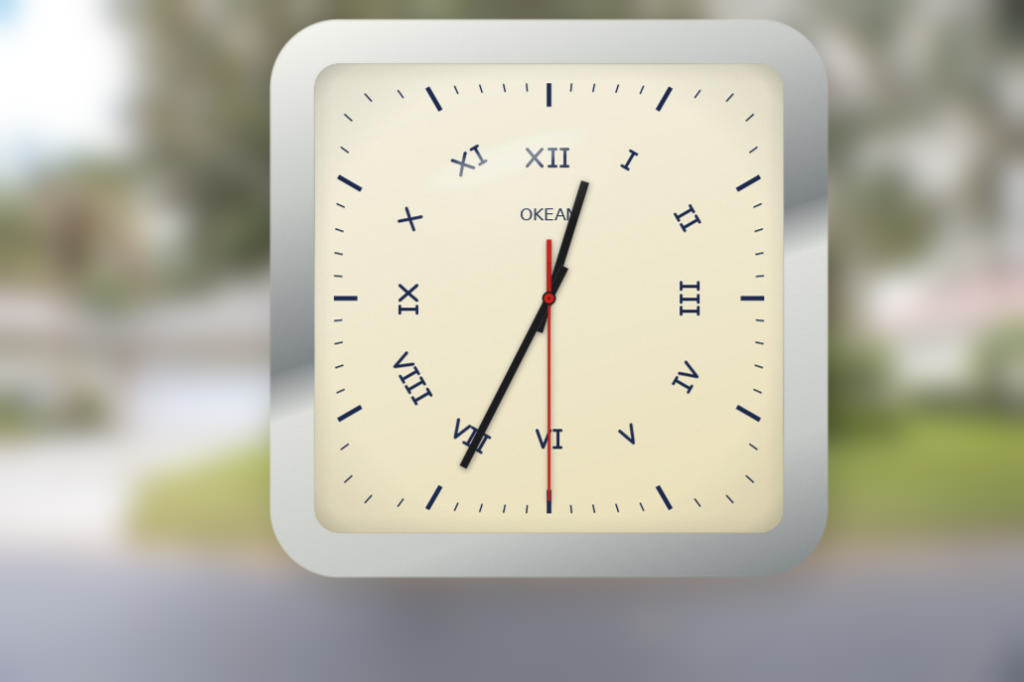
12:34:30
